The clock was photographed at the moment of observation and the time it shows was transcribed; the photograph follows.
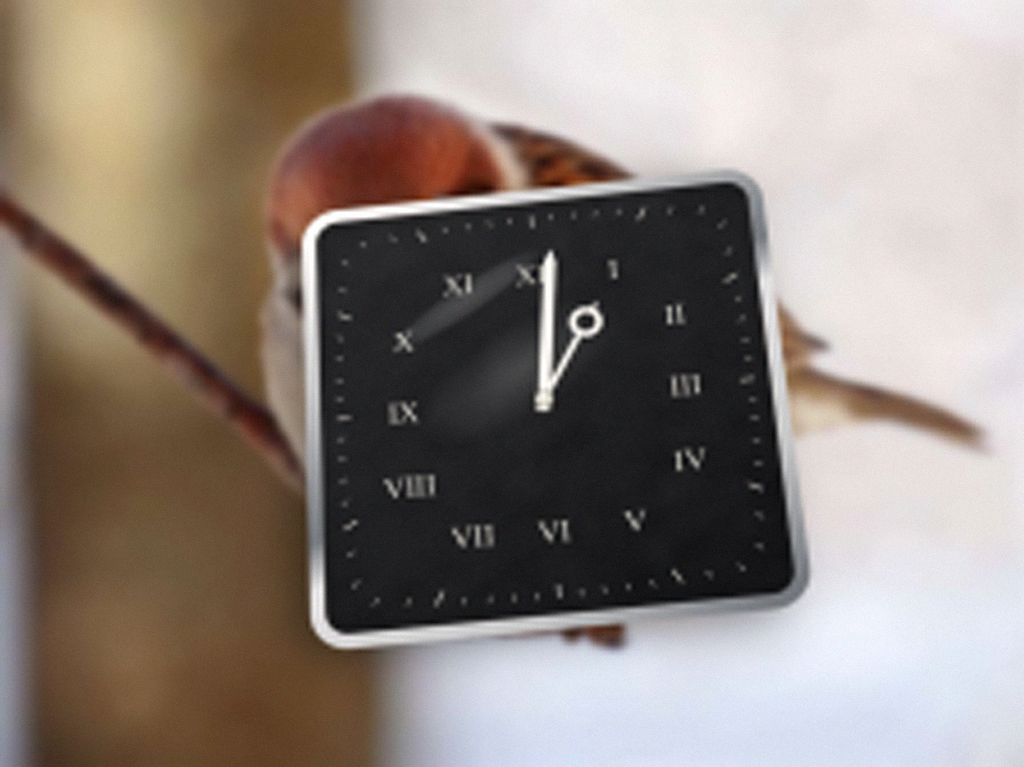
1:01
